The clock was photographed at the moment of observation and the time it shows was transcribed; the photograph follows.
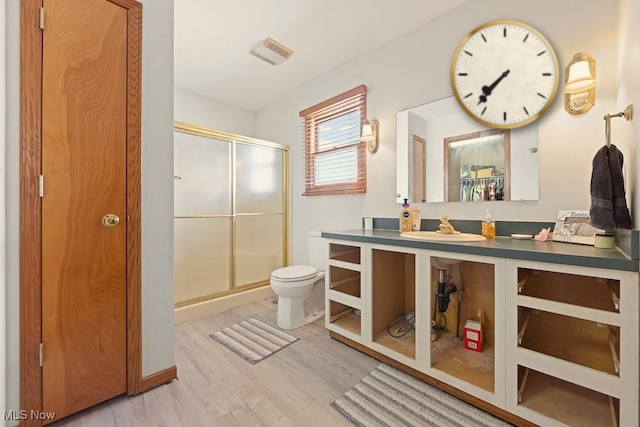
7:37
